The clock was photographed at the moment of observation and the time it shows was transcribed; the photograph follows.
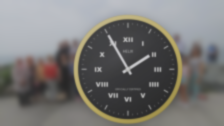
1:55
